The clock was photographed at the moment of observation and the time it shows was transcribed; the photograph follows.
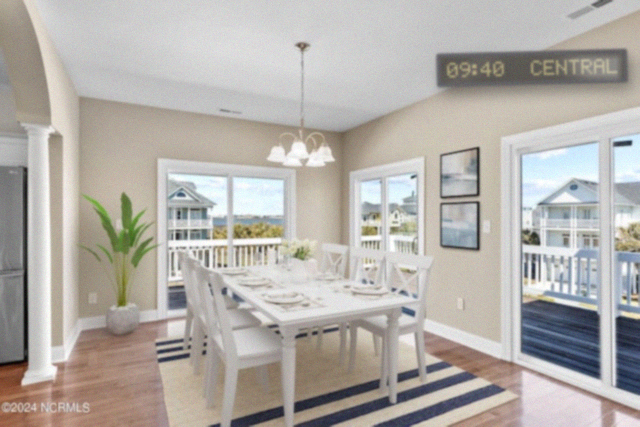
9:40
